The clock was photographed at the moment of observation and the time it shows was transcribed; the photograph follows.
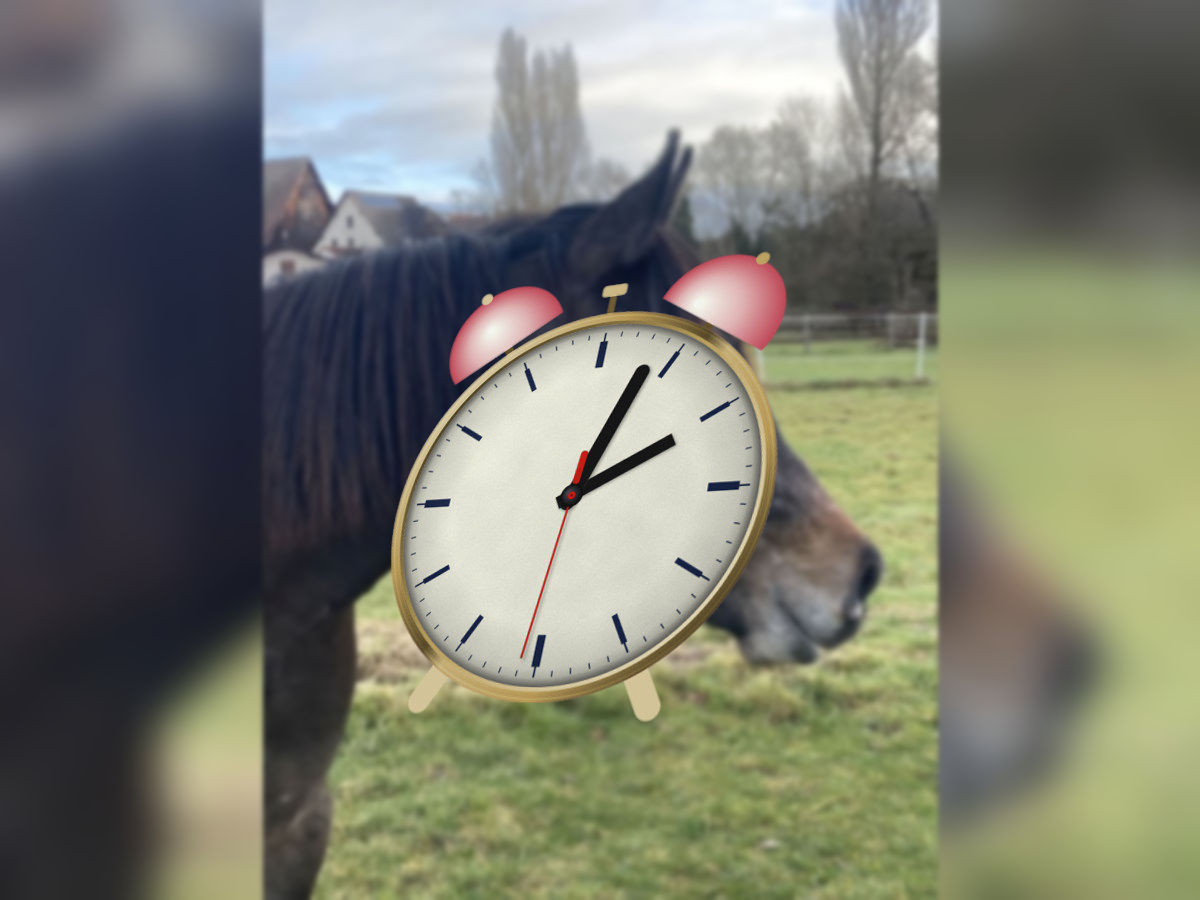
2:03:31
